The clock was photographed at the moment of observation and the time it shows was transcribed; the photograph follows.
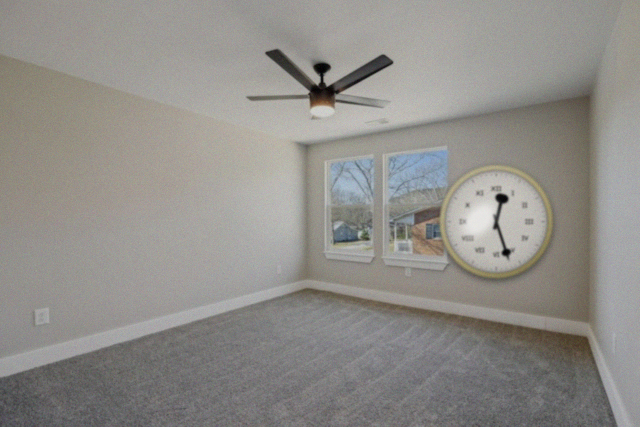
12:27
